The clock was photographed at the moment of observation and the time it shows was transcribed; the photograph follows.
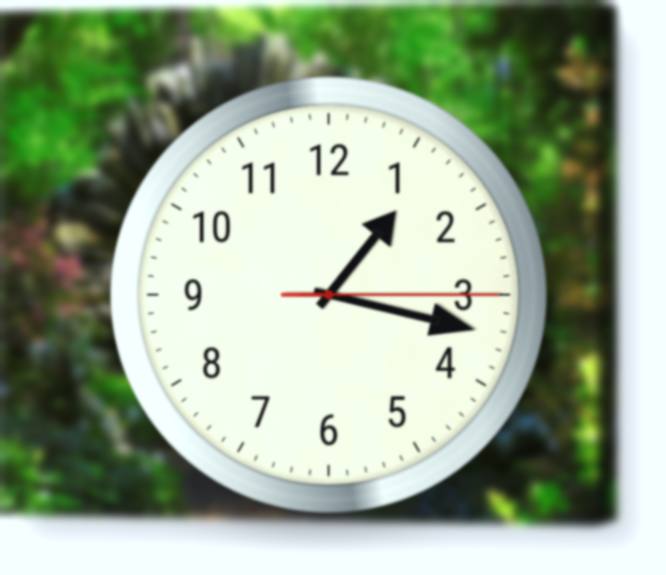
1:17:15
